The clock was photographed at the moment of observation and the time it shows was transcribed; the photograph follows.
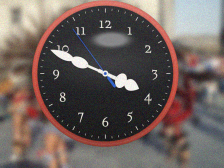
3:48:54
